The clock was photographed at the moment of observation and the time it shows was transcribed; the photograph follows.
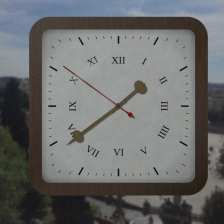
1:38:51
